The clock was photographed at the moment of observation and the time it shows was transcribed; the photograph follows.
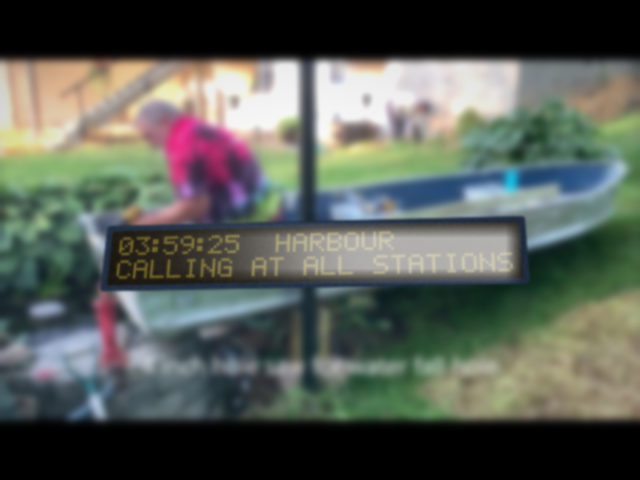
3:59:25
